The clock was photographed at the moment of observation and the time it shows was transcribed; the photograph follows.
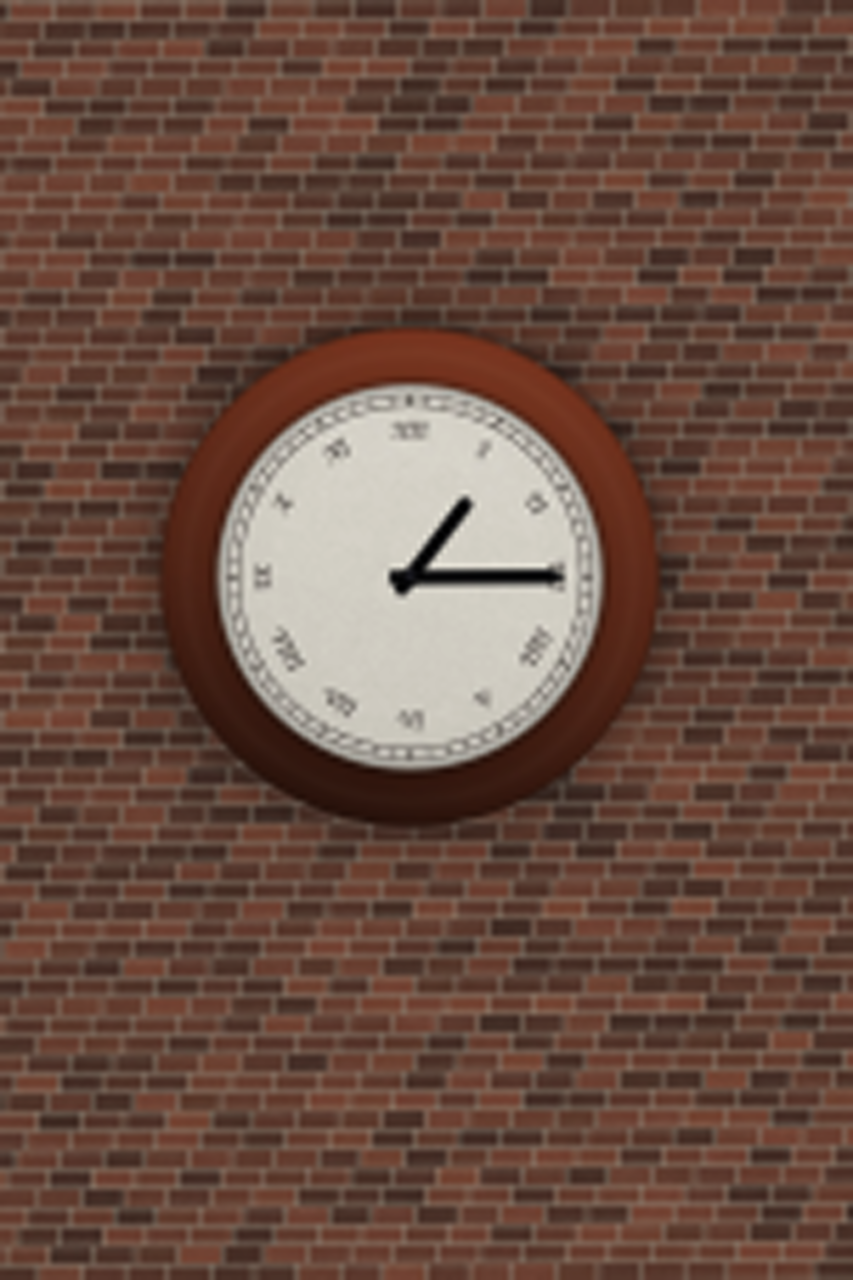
1:15
